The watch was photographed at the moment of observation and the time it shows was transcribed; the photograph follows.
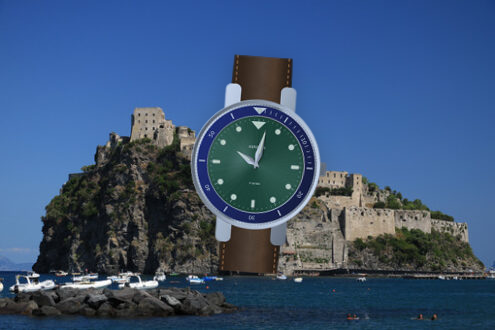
10:02
